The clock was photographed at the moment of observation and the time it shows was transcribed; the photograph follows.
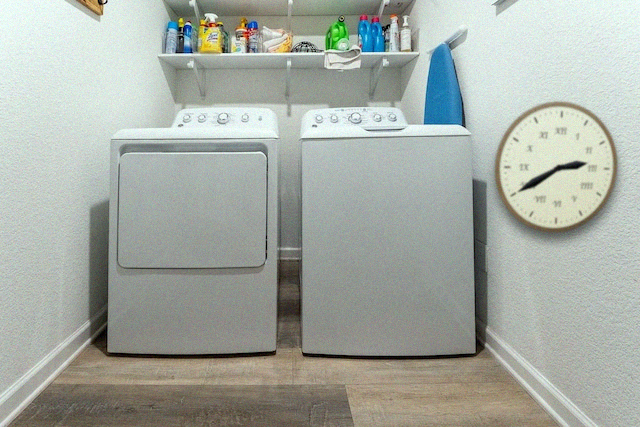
2:40
